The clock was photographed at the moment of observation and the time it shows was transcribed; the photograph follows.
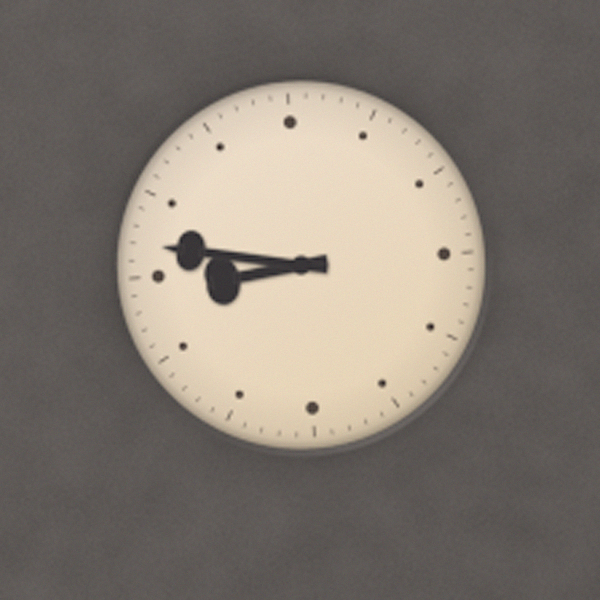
8:47
